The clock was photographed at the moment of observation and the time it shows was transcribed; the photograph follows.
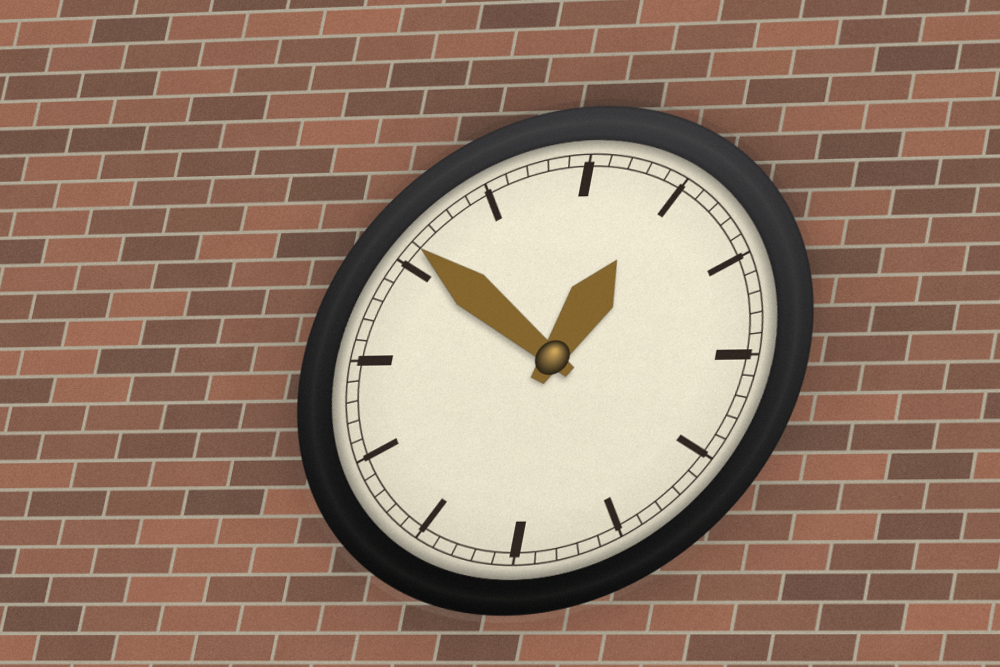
12:51
